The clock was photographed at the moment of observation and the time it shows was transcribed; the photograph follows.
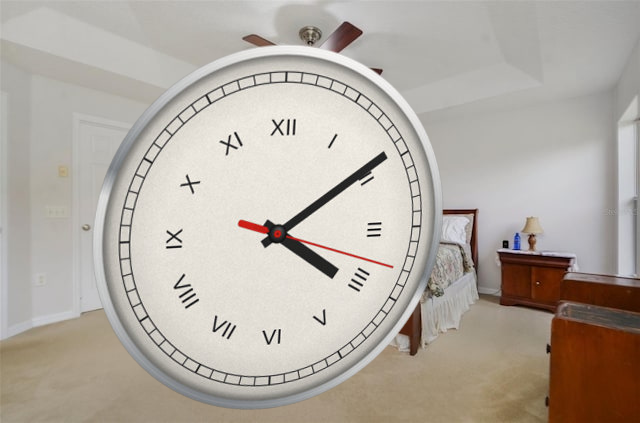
4:09:18
